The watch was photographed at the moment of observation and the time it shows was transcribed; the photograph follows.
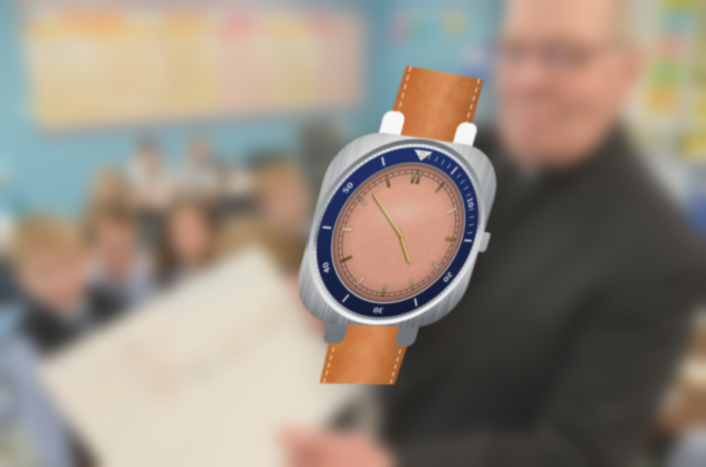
4:52
